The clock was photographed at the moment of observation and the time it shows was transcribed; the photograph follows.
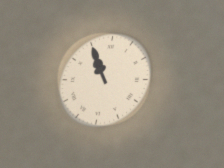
10:55
